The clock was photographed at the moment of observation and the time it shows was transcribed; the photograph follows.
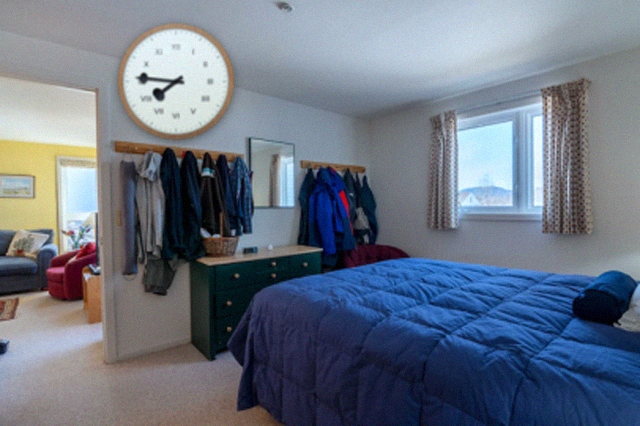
7:46
